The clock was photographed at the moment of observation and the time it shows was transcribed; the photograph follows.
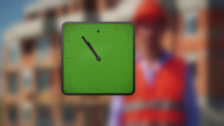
10:54
